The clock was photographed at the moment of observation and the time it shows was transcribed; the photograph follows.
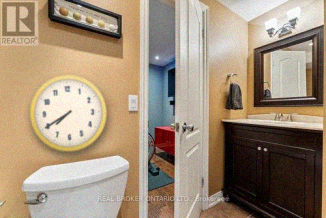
7:40
